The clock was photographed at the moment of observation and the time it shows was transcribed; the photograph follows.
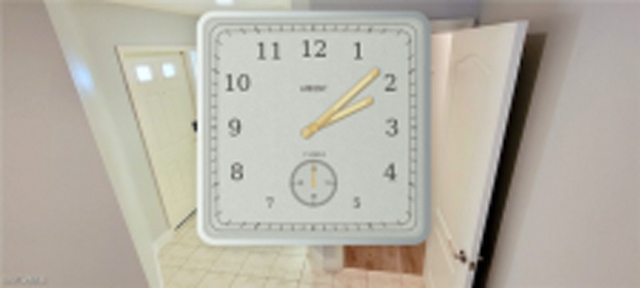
2:08
